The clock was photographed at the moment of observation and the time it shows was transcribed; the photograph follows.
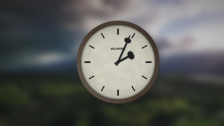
2:04
